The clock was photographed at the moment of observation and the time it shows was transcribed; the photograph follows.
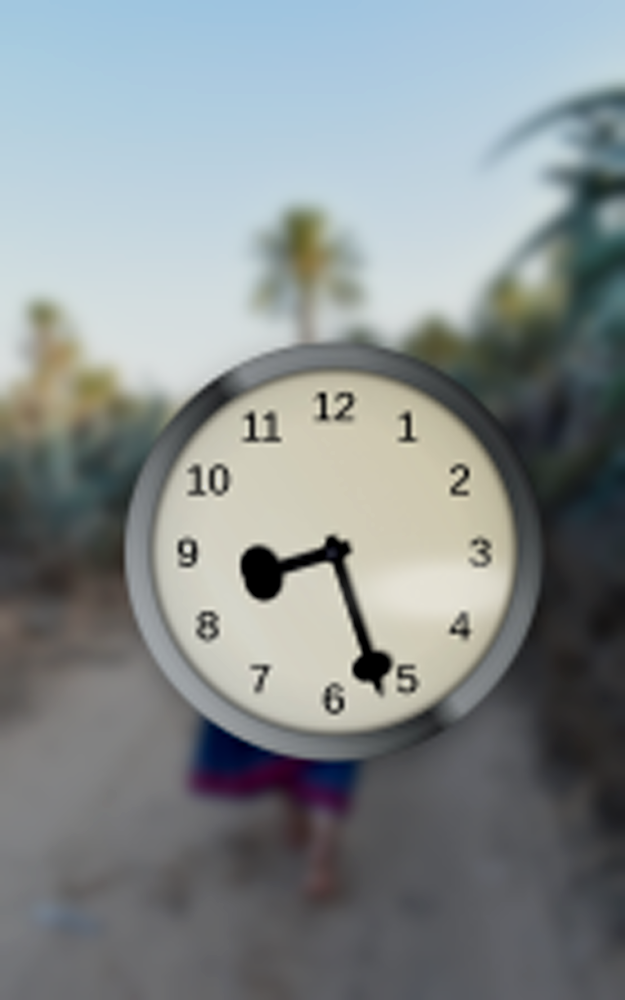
8:27
